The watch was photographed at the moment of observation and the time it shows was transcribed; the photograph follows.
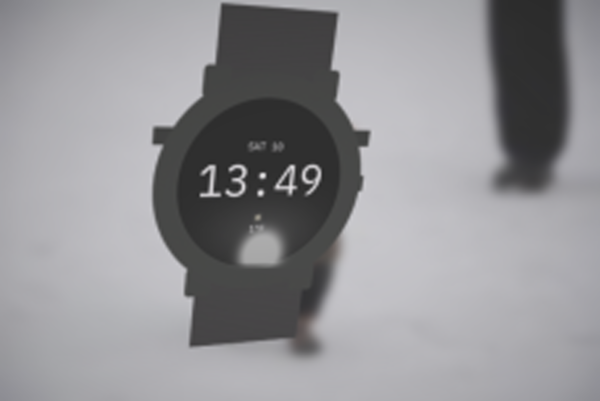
13:49
